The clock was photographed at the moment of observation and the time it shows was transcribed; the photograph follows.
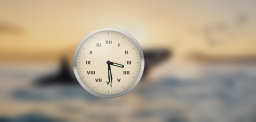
3:29
